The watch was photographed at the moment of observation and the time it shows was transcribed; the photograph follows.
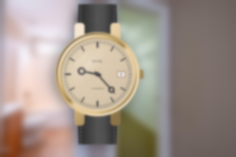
9:23
